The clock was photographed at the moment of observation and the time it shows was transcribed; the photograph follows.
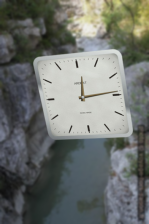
12:14
